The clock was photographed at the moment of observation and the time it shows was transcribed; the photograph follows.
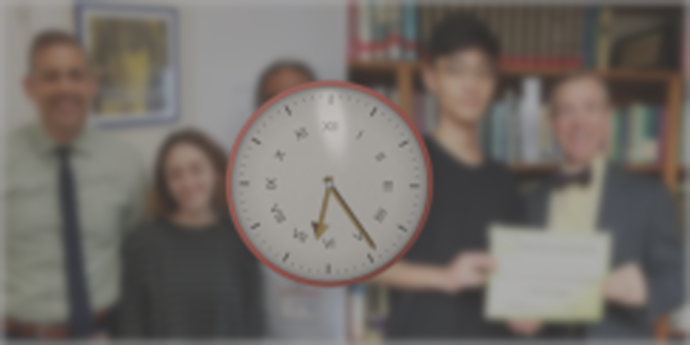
6:24
